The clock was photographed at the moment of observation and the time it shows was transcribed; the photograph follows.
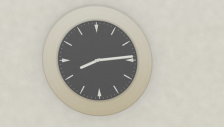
8:14
